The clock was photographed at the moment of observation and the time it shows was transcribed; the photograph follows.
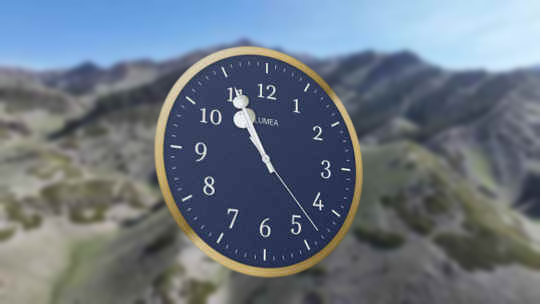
10:55:23
